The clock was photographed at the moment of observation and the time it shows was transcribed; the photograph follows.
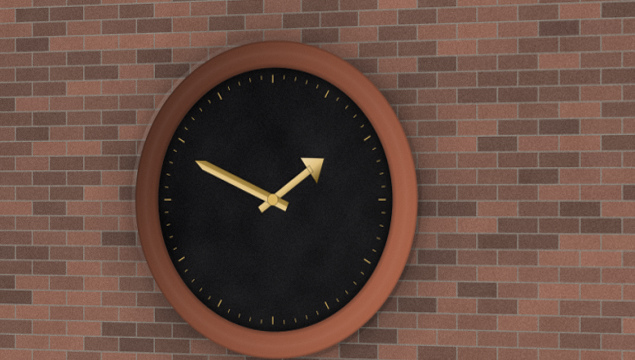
1:49
